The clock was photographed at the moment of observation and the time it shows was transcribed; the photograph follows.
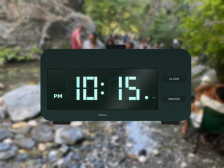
10:15
